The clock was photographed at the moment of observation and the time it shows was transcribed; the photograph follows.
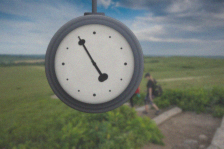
4:55
